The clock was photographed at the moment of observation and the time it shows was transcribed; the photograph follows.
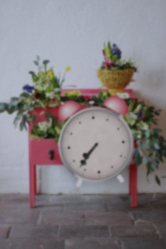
7:37
